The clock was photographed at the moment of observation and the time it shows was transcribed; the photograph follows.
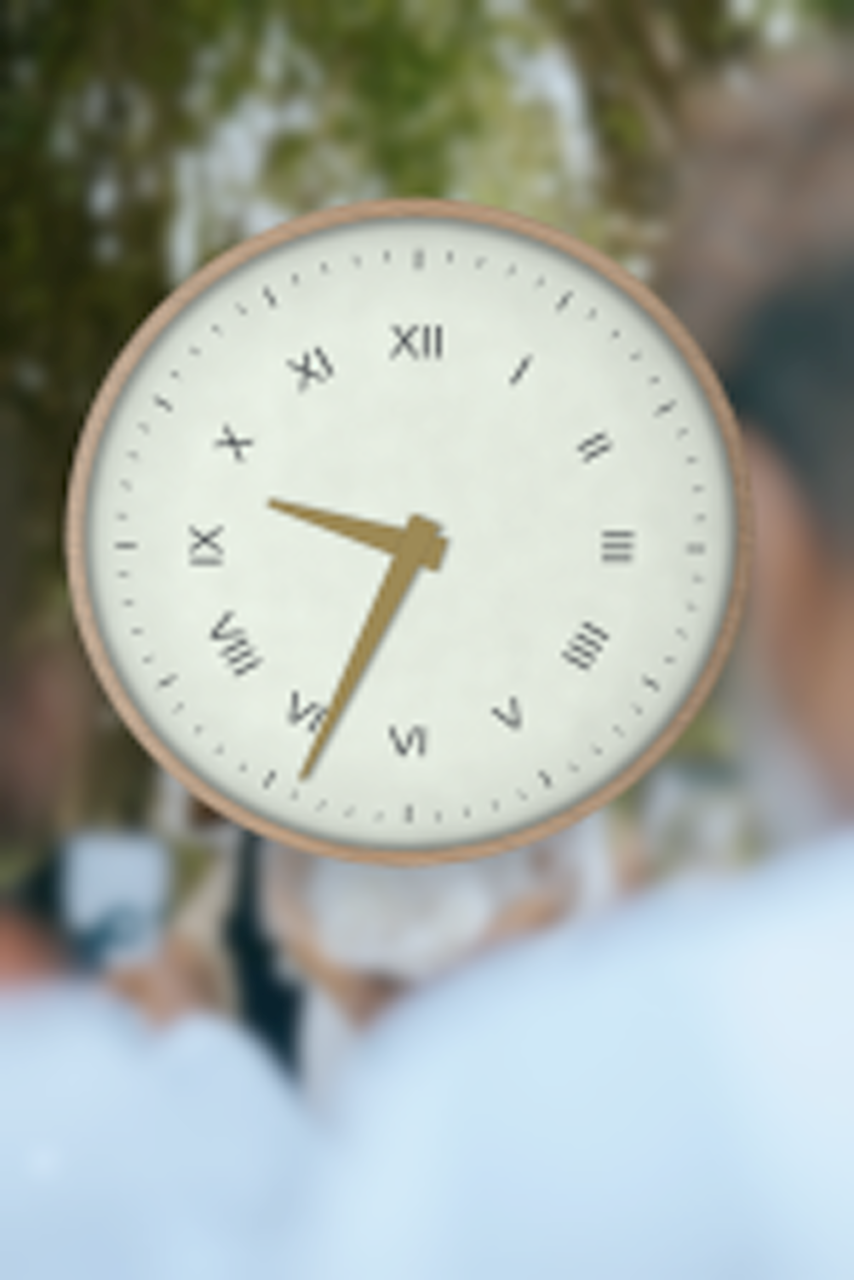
9:34
